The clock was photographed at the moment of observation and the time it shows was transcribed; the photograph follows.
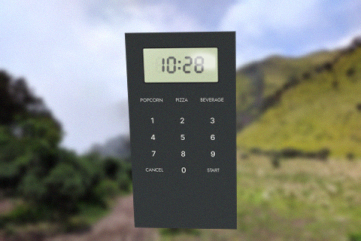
10:28
